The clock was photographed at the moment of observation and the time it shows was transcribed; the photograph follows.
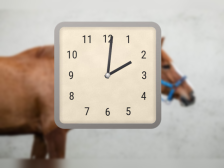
2:01
